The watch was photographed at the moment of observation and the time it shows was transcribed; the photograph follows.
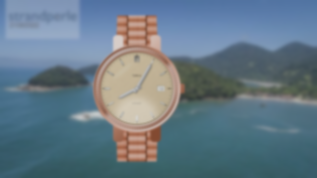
8:05
